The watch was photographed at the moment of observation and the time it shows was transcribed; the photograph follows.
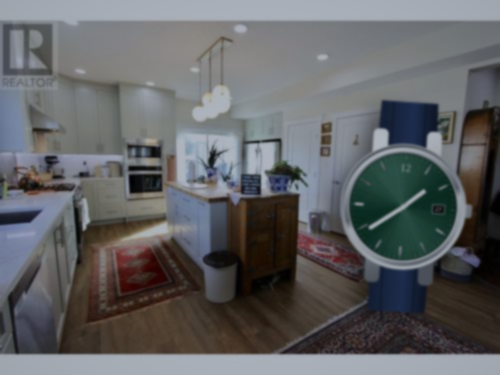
1:39
